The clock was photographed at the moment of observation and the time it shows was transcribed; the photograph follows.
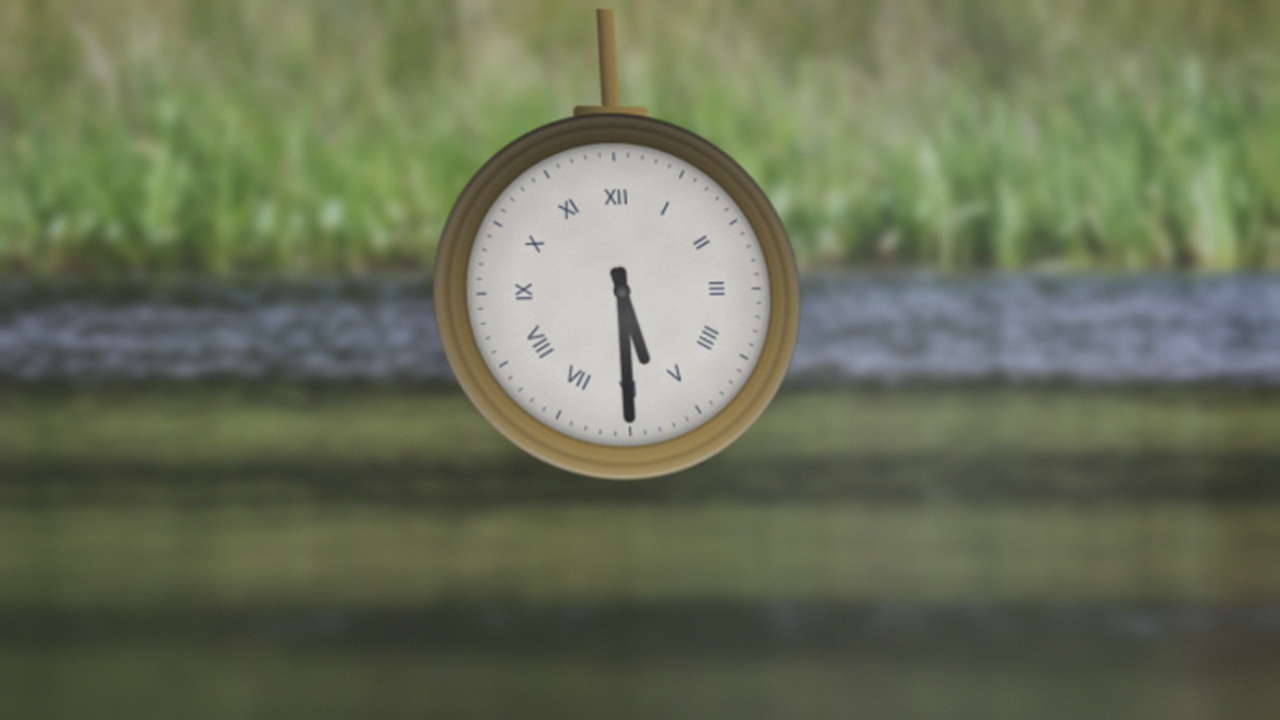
5:30
